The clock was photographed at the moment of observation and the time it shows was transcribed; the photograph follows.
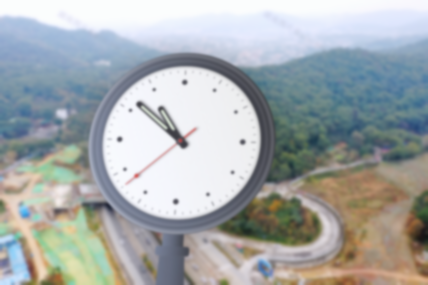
10:51:38
